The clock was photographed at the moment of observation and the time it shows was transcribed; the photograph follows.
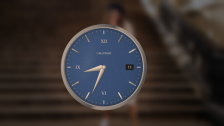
8:34
